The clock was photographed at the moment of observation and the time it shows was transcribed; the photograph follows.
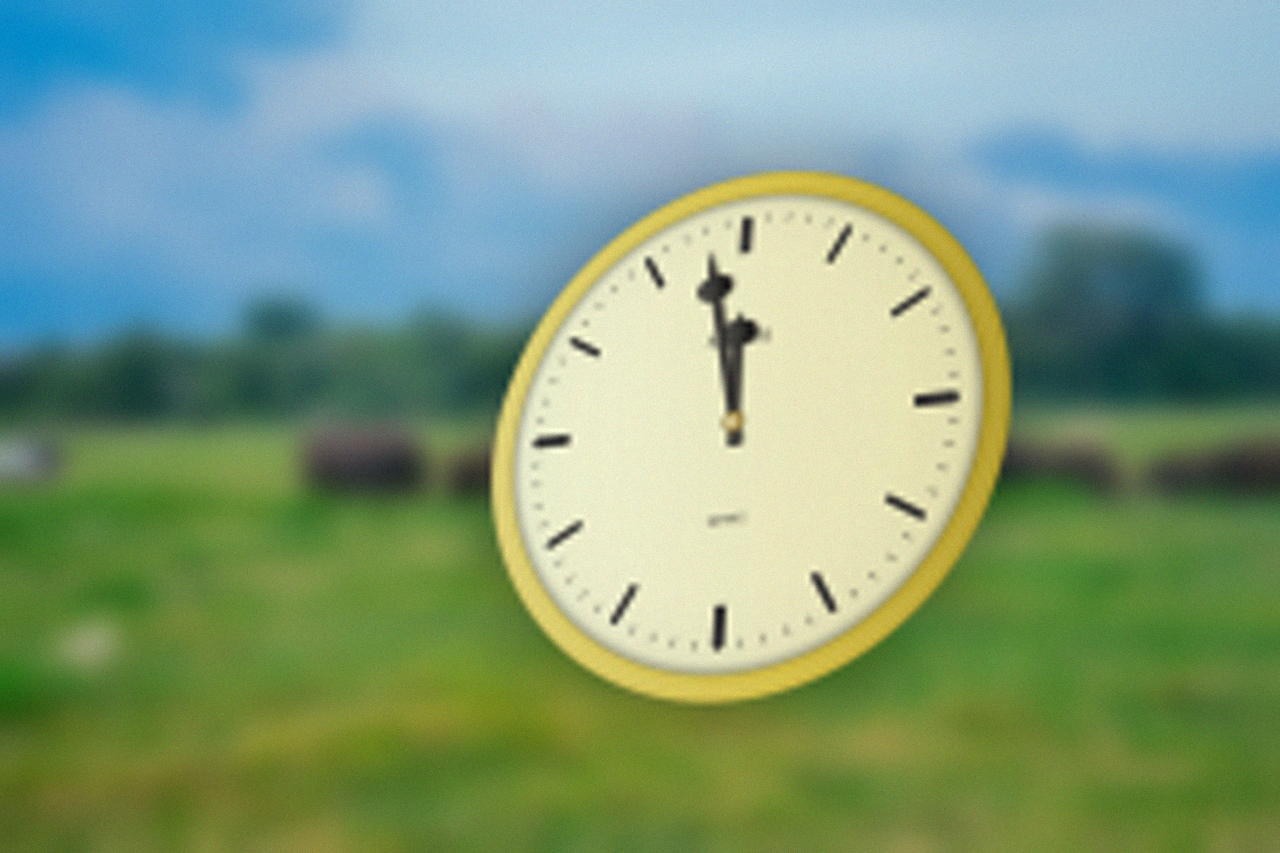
11:58
